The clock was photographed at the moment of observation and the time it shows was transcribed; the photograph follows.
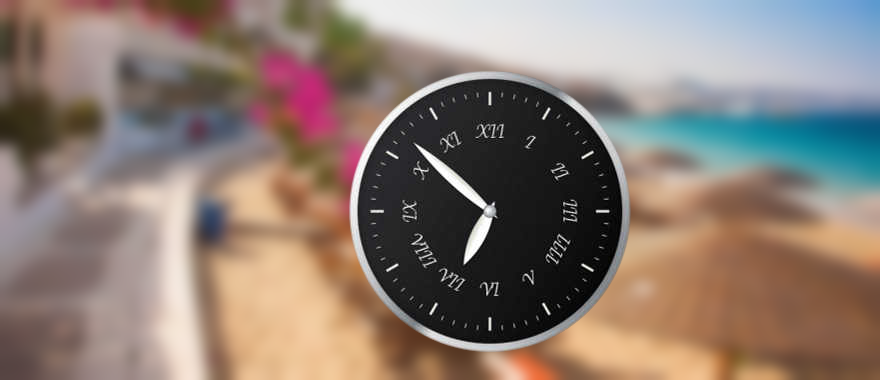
6:52
